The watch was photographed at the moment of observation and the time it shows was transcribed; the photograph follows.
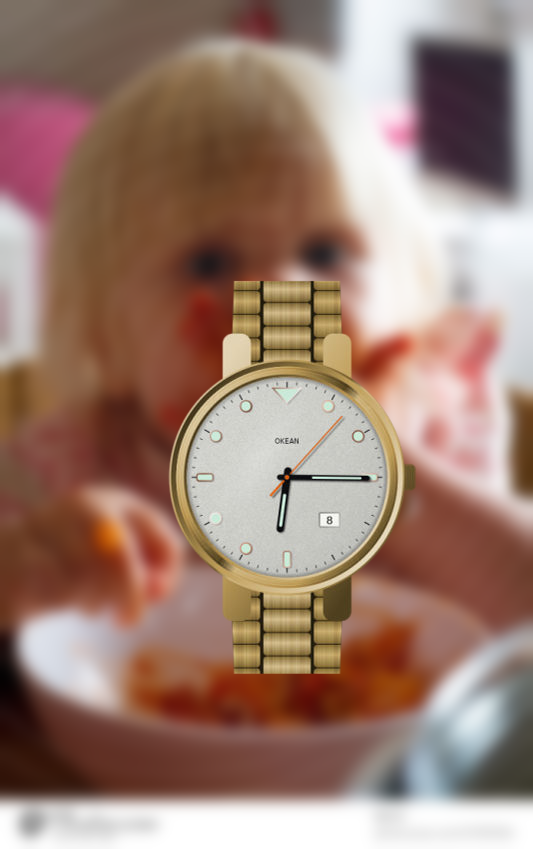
6:15:07
